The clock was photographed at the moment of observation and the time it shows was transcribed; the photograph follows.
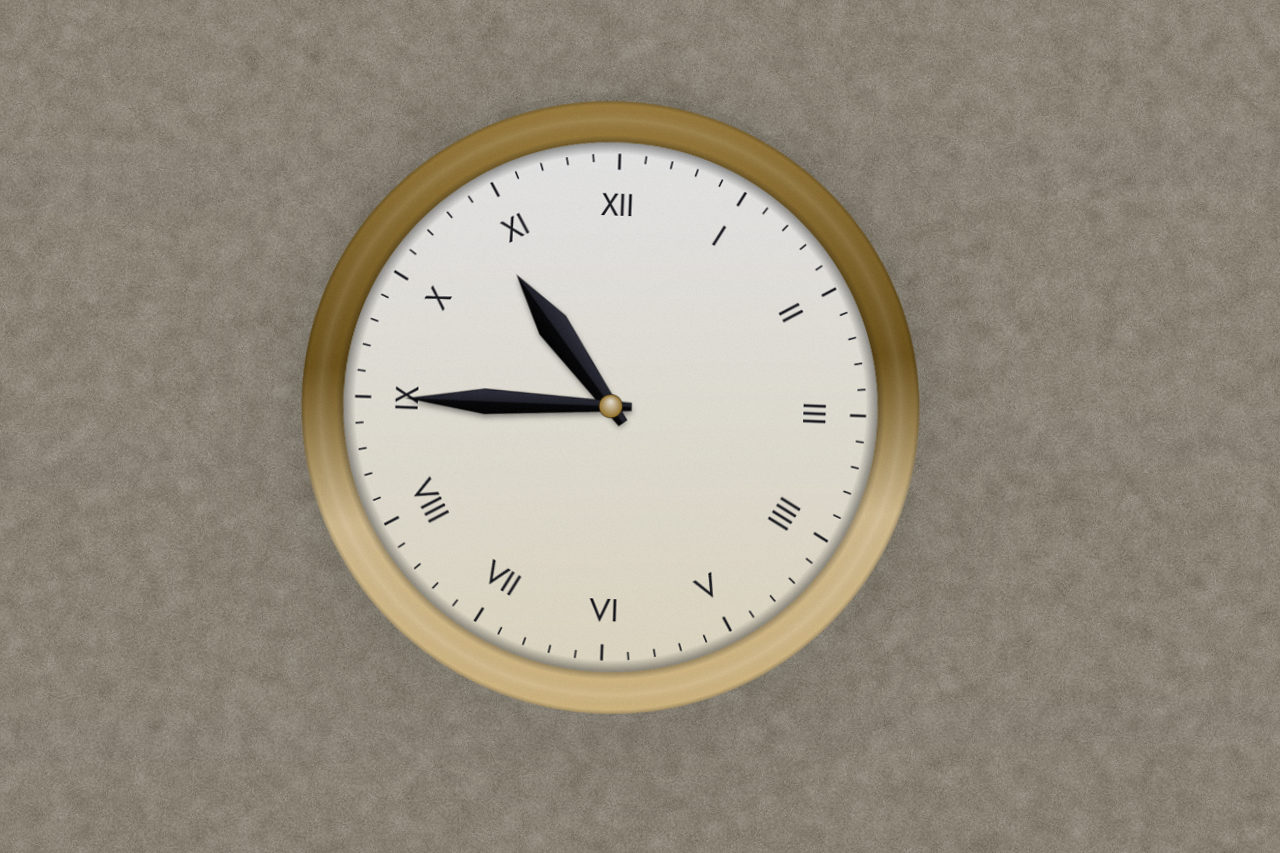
10:45
